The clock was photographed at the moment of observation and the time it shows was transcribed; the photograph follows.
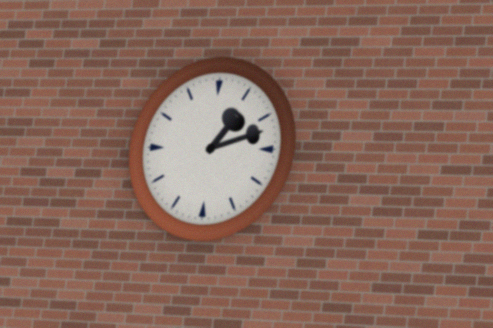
1:12
